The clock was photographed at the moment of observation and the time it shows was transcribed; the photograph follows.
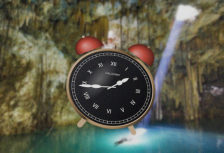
1:44
